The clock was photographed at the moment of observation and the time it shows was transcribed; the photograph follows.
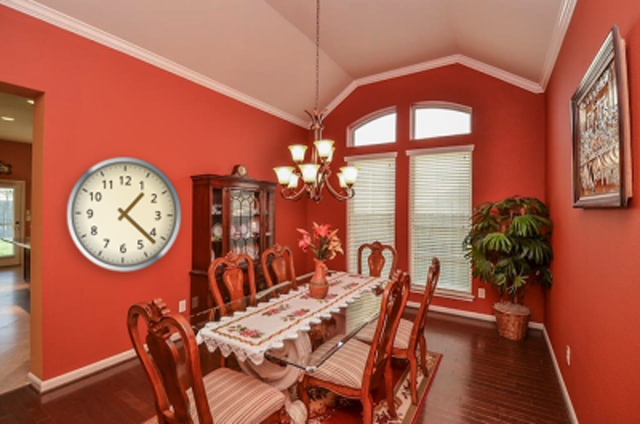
1:22
